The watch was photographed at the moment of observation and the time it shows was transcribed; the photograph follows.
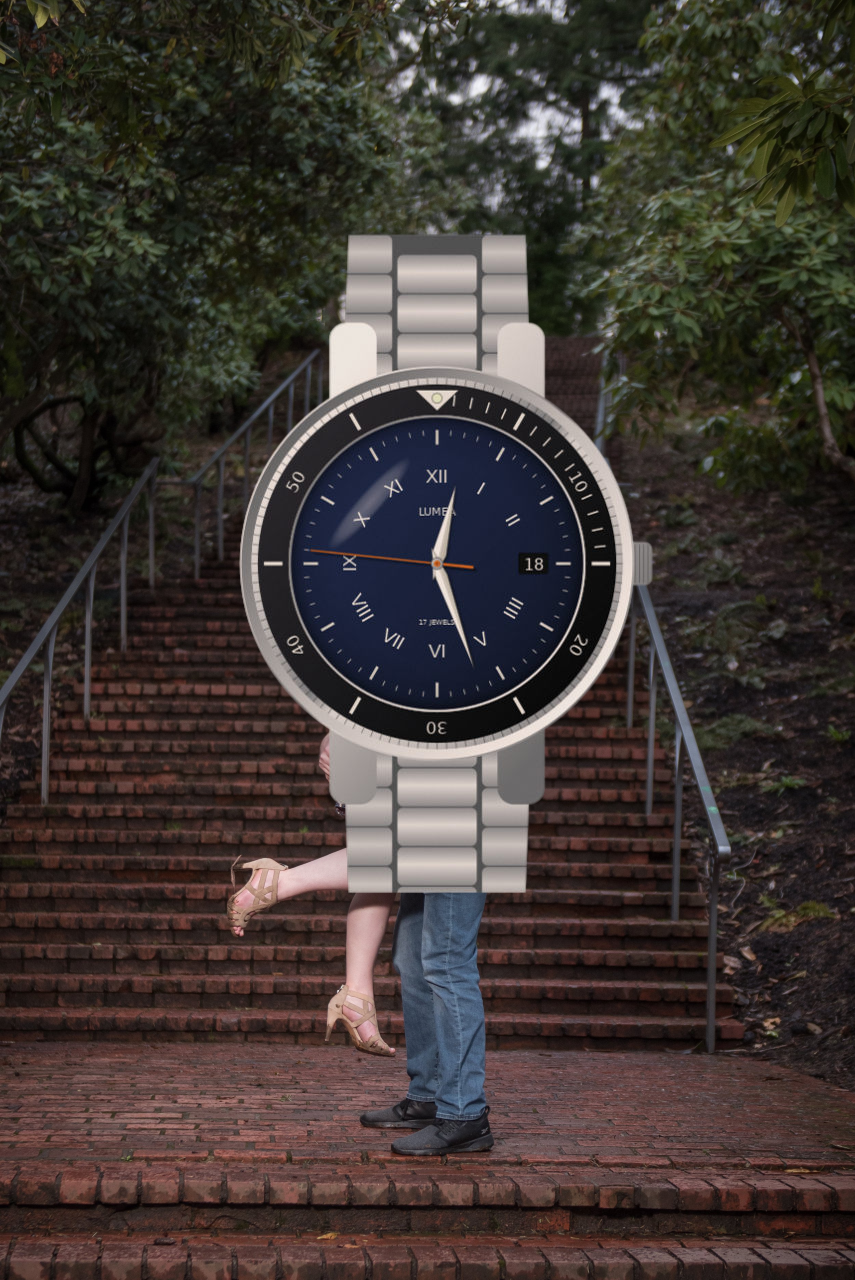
12:26:46
